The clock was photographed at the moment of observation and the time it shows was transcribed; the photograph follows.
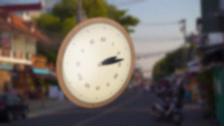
2:13
